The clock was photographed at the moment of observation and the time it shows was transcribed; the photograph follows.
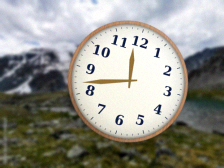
11:42
